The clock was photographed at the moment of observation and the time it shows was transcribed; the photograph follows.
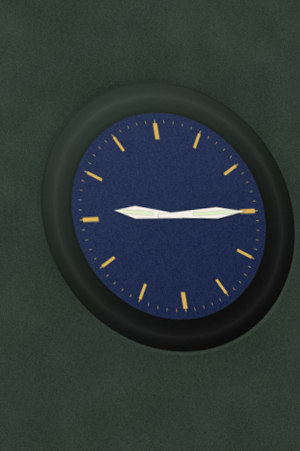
9:15
